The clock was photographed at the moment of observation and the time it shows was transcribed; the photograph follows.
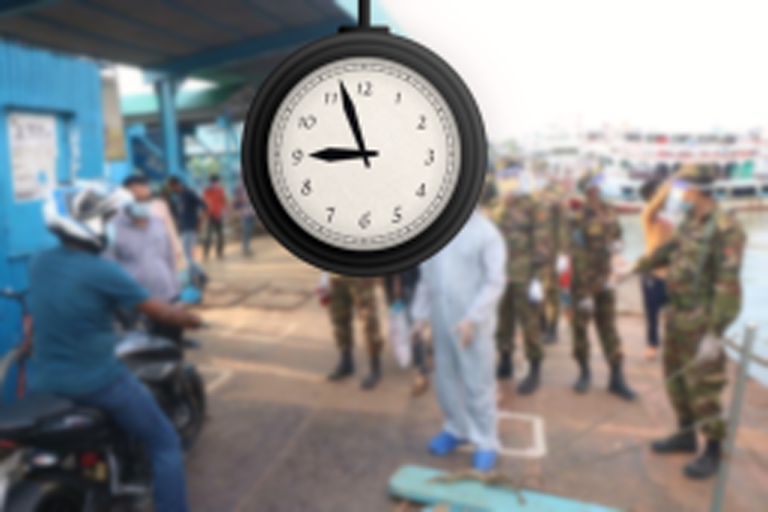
8:57
